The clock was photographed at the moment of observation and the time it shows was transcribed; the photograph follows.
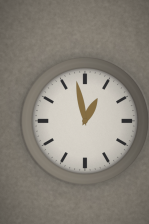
12:58
